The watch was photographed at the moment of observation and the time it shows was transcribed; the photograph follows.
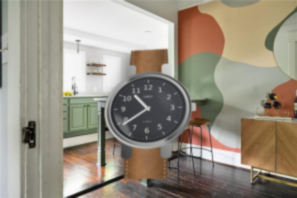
10:39
